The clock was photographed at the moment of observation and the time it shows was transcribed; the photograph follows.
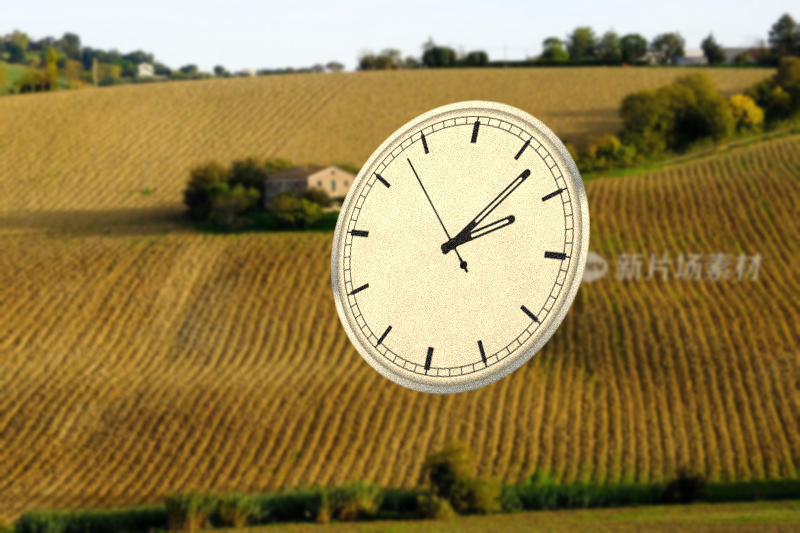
2:06:53
